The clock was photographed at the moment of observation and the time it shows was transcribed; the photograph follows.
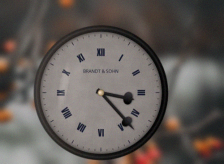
3:23
